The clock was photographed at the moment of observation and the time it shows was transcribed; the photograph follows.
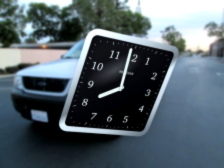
7:59
